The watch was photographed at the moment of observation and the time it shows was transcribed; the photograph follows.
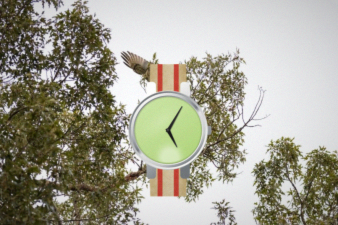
5:05
